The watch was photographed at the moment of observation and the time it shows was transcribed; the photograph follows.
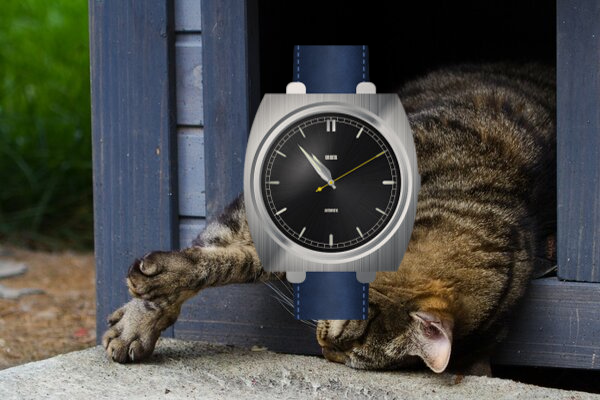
10:53:10
